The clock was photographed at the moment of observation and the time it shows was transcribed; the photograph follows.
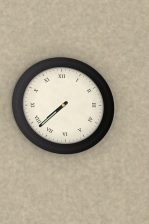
7:38
